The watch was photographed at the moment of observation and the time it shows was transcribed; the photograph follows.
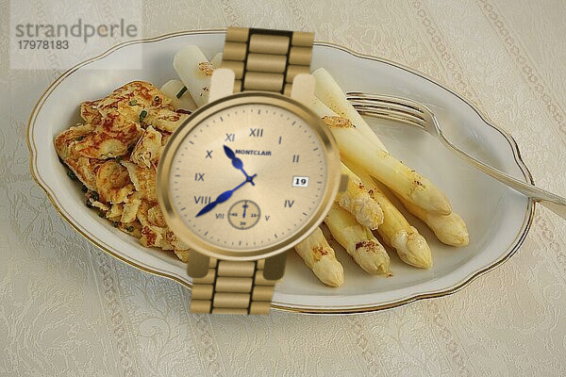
10:38
